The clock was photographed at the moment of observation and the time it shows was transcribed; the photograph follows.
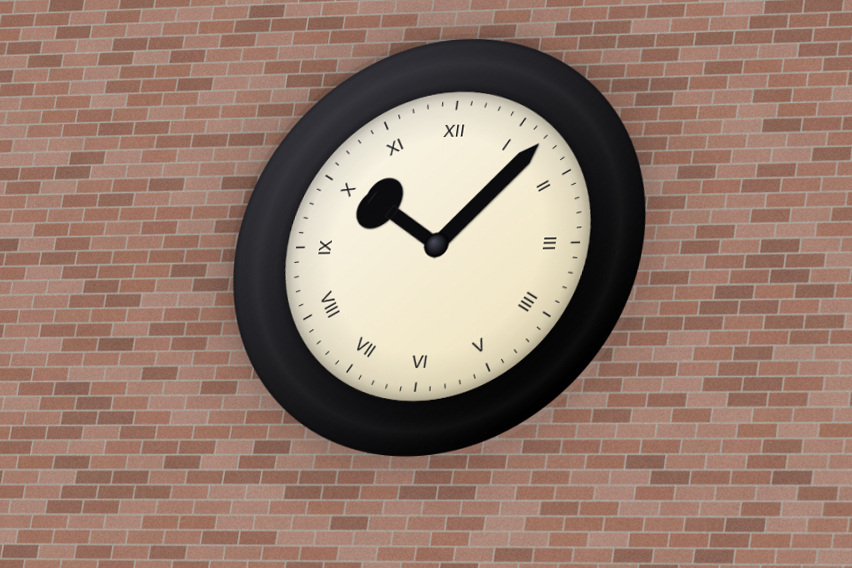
10:07
